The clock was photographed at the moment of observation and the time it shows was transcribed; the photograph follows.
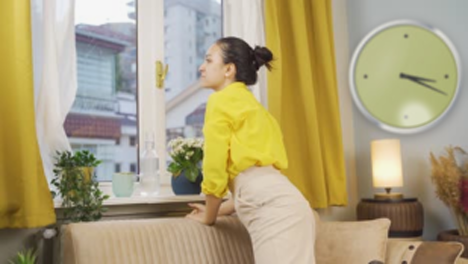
3:19
